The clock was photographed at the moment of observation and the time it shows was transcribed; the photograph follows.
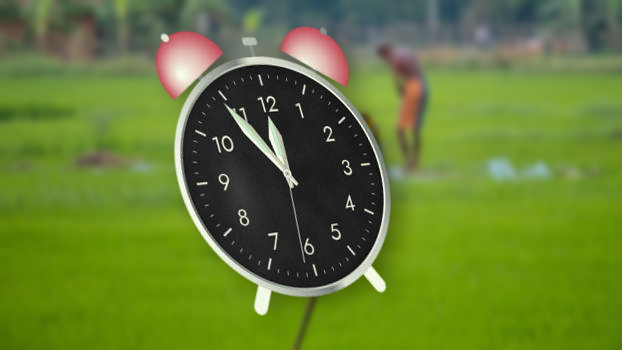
11:54:31
